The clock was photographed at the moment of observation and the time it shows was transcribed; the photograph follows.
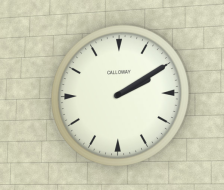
2:10
